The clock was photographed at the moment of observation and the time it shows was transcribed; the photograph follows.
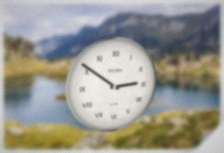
2:51
